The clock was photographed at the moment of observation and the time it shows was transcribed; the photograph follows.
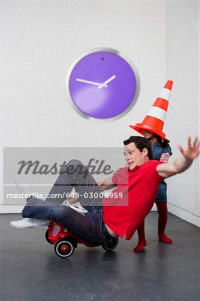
1:47
